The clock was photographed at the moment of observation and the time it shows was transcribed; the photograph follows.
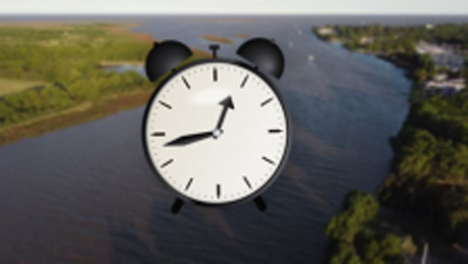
12:43
